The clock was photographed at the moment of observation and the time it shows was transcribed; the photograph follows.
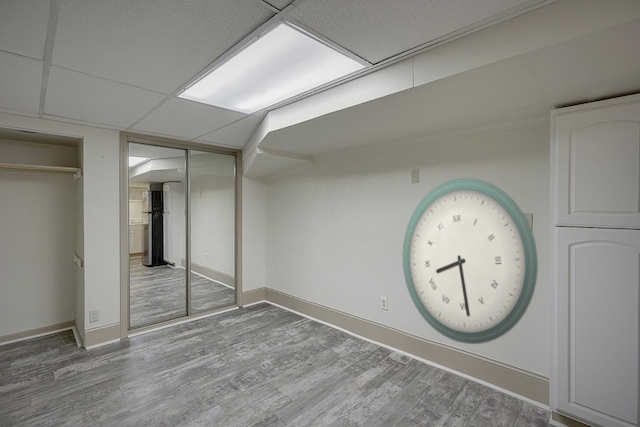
8:29
